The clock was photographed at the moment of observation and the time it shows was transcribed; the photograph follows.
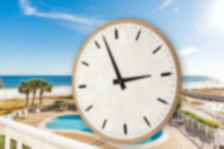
2:57
